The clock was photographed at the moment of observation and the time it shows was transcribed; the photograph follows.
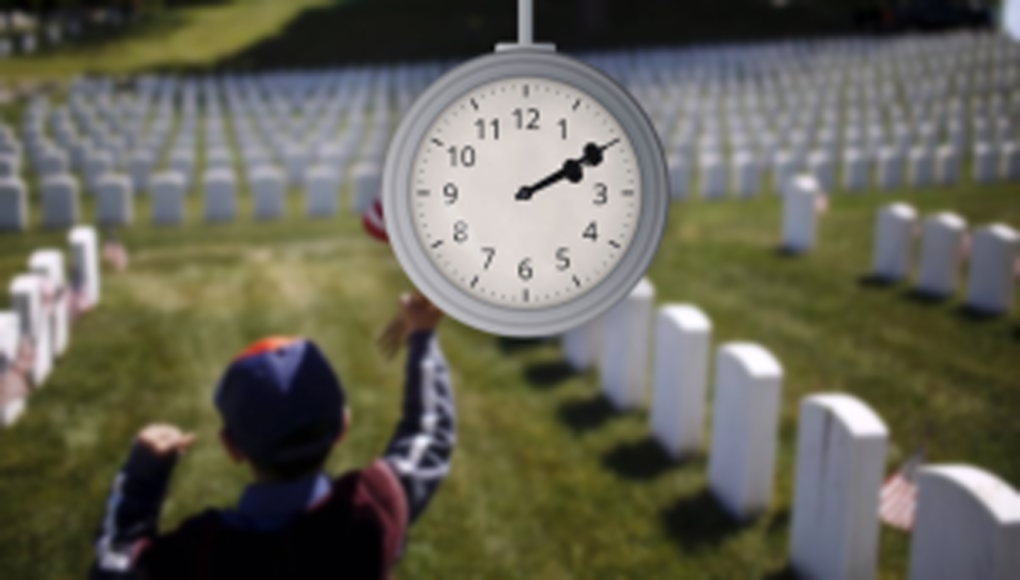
2:10
